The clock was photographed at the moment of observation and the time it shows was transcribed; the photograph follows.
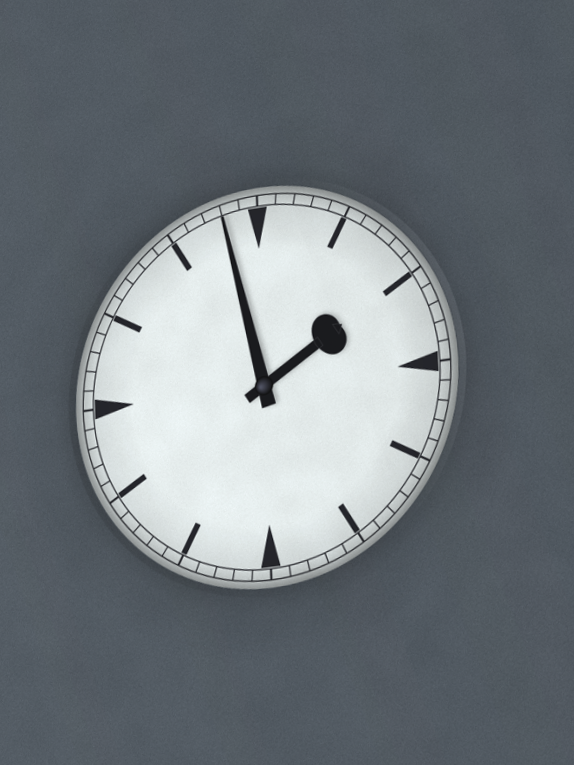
1:58
